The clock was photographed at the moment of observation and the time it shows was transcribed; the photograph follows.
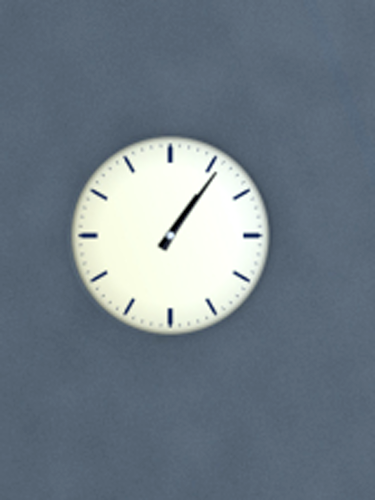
1:06
